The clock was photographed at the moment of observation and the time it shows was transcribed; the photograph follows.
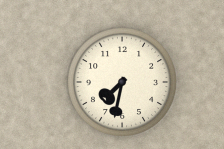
7:32
